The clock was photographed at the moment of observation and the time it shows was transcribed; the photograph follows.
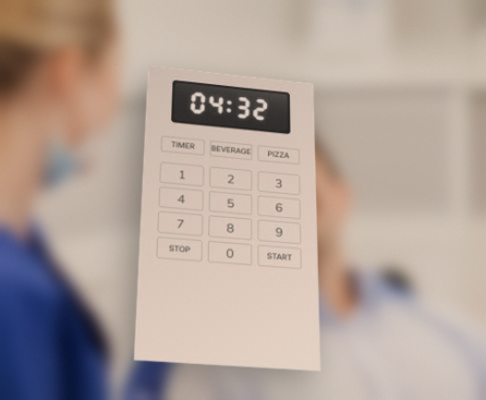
4:32
